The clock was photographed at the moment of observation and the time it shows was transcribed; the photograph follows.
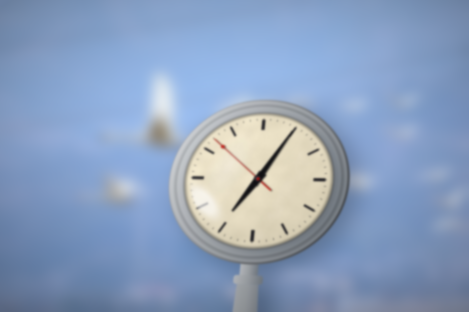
7:04:52
